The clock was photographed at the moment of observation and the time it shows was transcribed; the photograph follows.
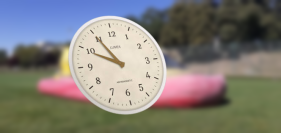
9:55
